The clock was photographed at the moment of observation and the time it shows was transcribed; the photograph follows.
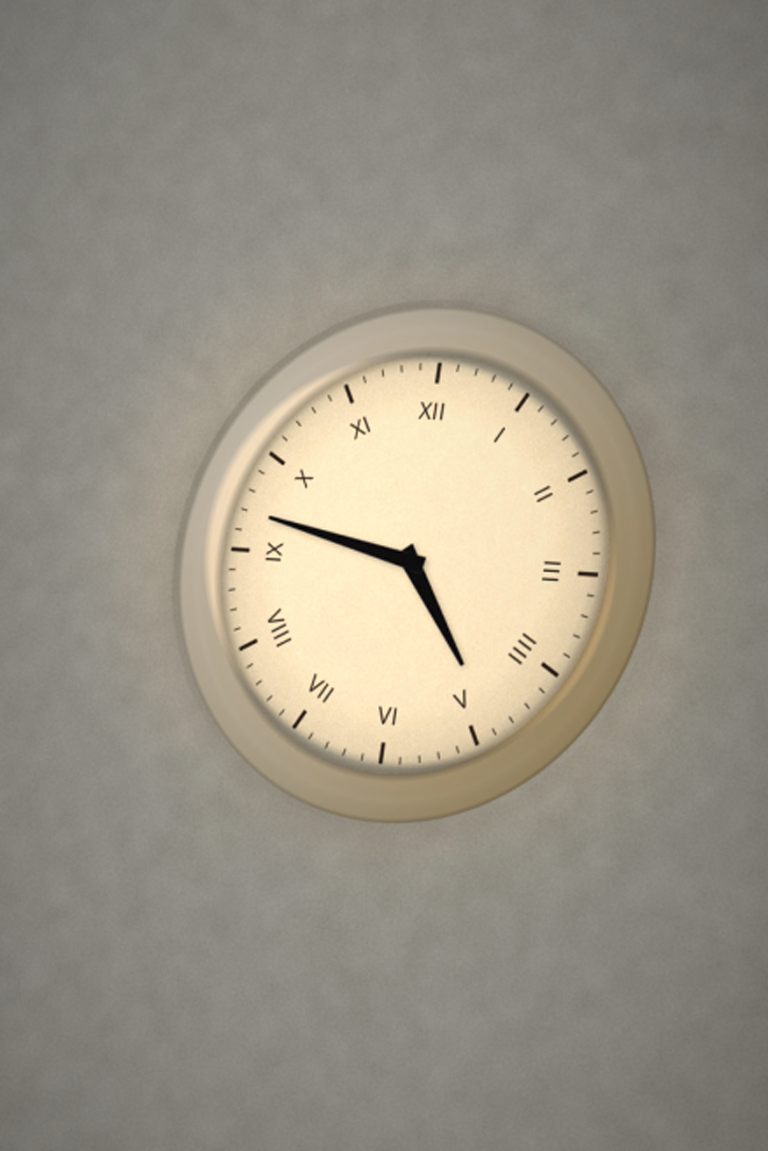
4:47
